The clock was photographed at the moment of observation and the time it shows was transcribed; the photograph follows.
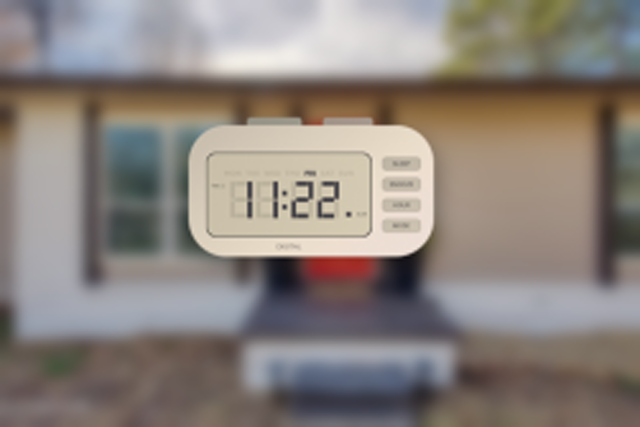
11:22
